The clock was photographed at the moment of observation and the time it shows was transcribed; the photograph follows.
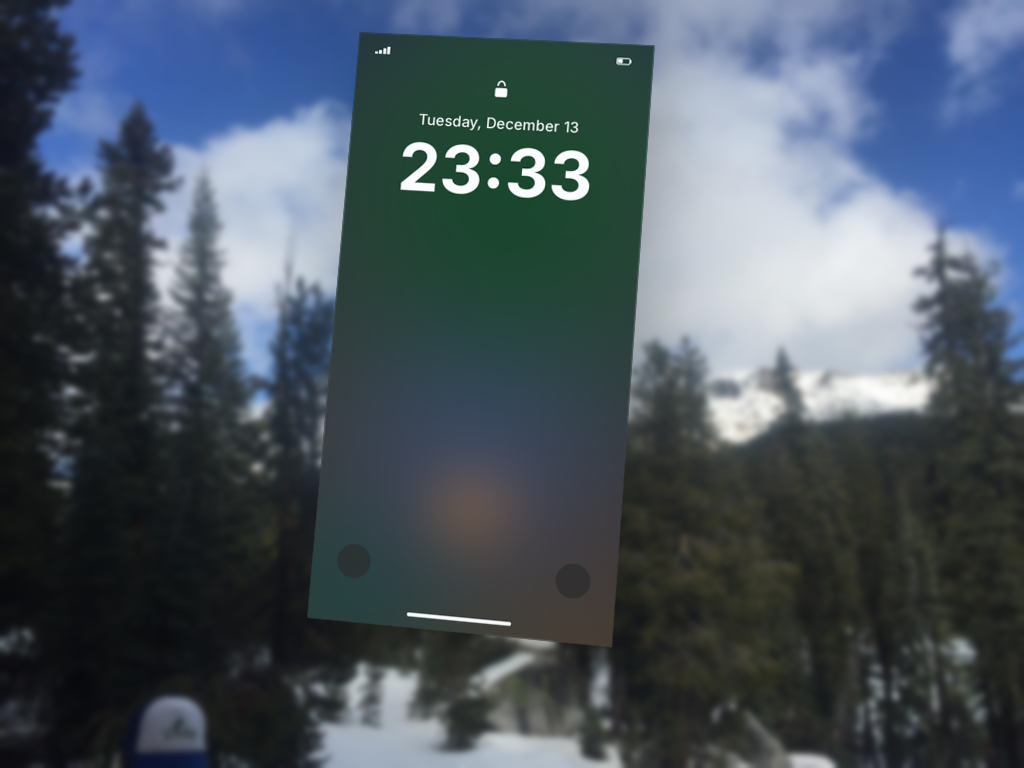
23:33
